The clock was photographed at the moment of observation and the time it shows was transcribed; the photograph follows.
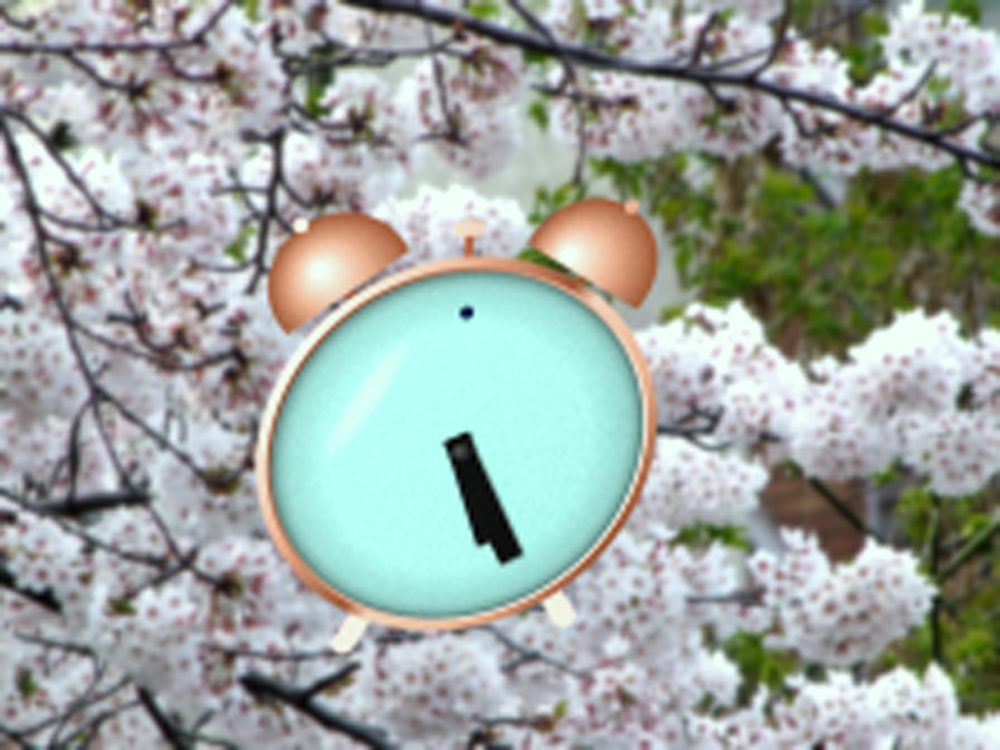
5:26
